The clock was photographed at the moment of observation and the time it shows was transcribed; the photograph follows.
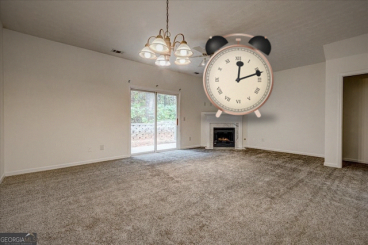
12:12
